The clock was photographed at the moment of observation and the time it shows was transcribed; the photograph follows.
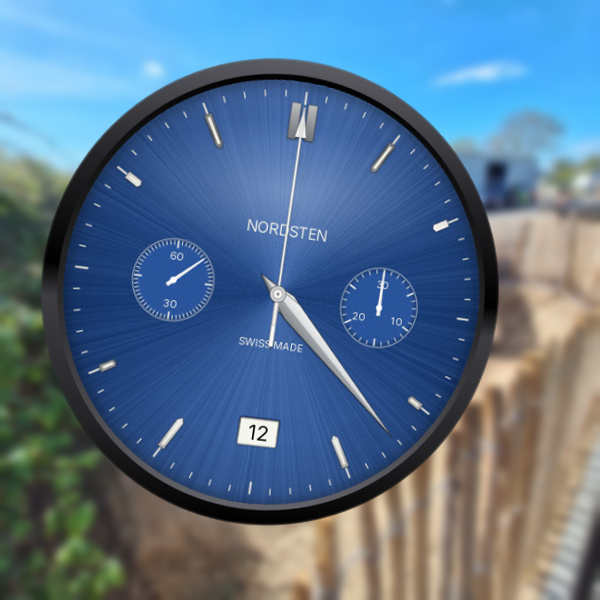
4:22:08
